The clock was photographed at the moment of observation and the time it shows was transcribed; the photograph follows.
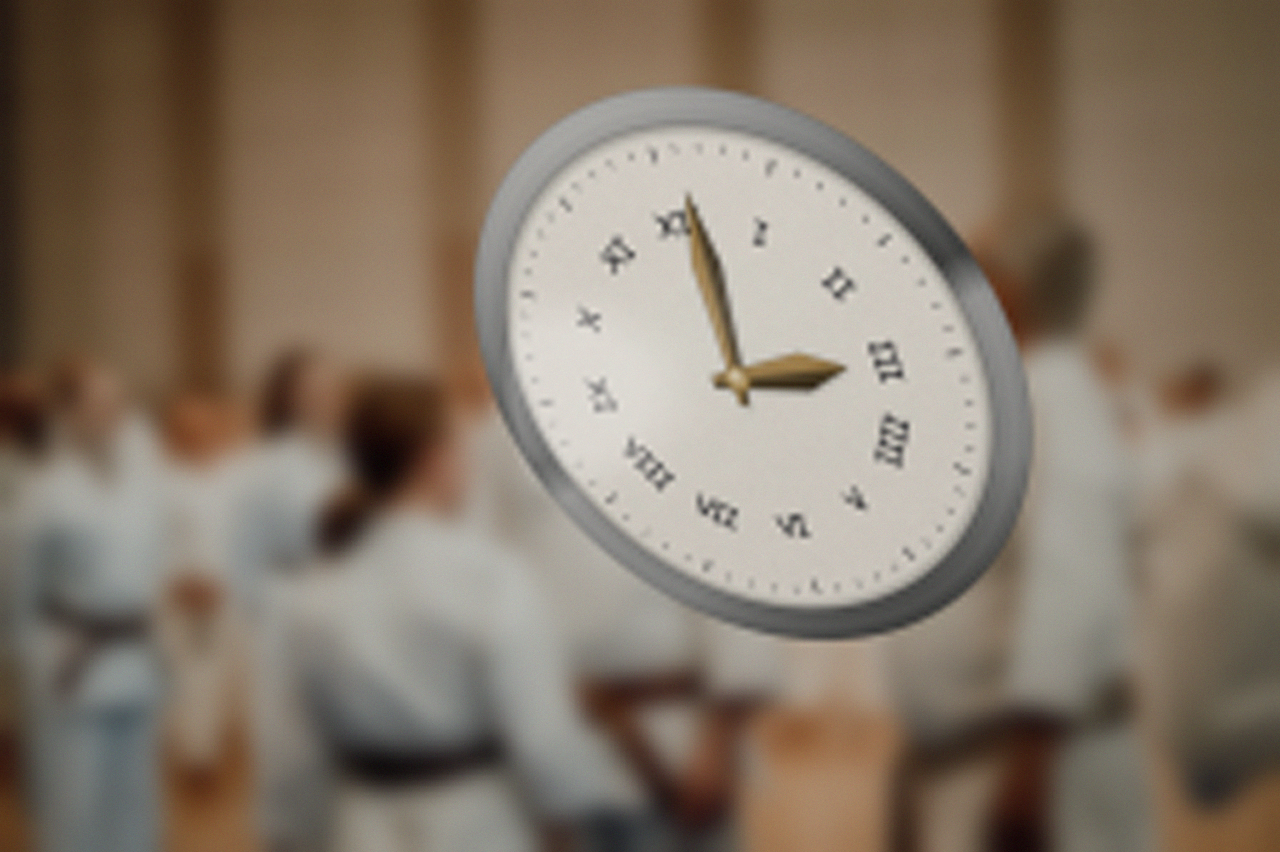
3:01
